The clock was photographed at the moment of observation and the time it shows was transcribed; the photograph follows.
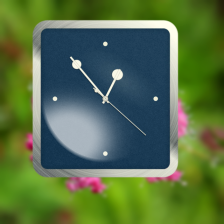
12:53:22
